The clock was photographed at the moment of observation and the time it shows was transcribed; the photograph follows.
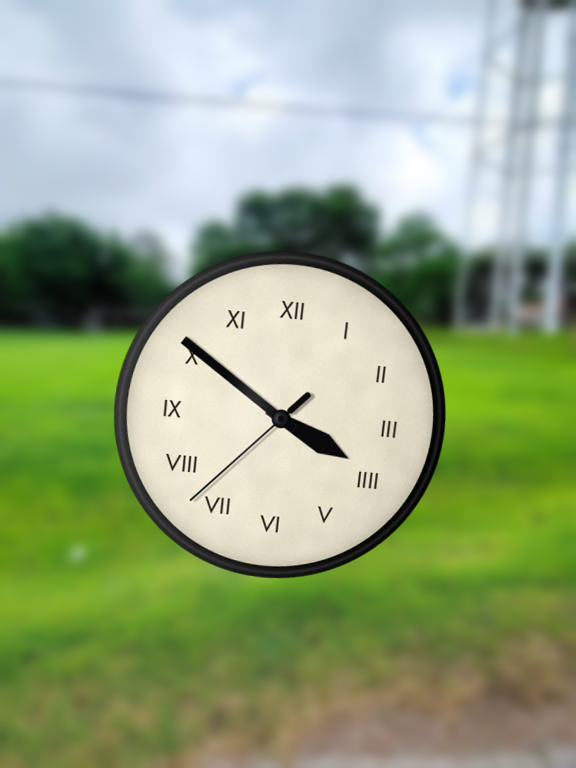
3:50:37
